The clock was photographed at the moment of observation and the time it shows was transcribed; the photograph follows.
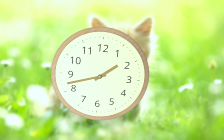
1:42
